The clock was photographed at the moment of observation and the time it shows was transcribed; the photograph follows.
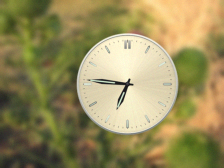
6:46
